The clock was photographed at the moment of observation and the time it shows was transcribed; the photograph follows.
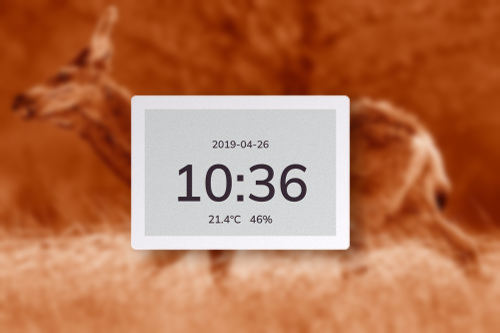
10:36
